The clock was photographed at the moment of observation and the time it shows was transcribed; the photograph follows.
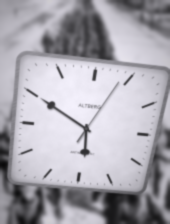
5:50:04
